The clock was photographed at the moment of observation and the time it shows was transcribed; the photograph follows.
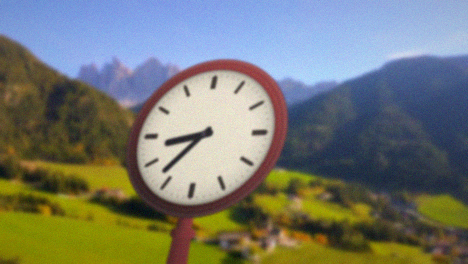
8:37
